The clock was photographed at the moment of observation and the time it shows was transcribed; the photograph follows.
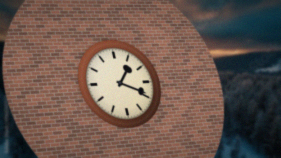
1:19
